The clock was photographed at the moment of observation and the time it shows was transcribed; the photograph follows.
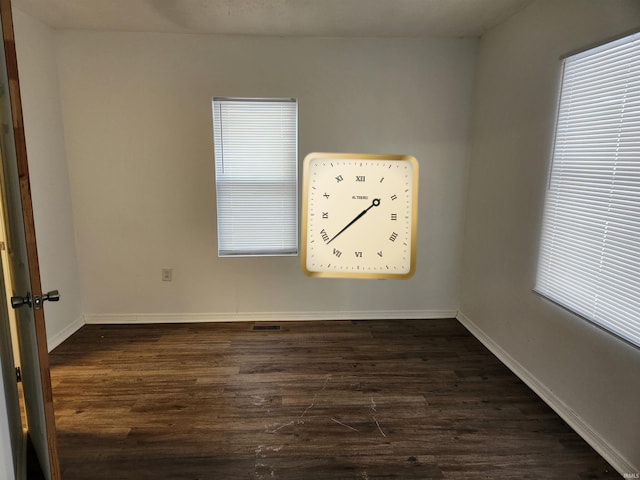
1:38
